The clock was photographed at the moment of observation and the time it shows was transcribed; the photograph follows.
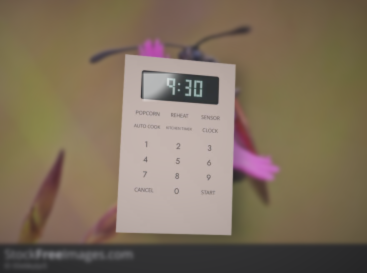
9:30
